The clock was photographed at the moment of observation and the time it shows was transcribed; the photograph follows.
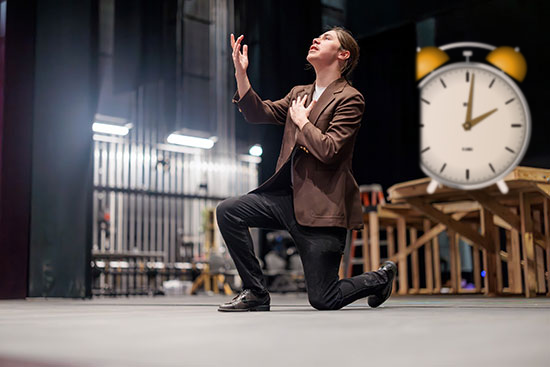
2:01
